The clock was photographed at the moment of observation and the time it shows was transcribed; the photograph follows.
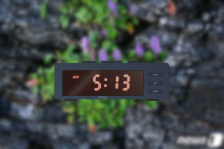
5:13
